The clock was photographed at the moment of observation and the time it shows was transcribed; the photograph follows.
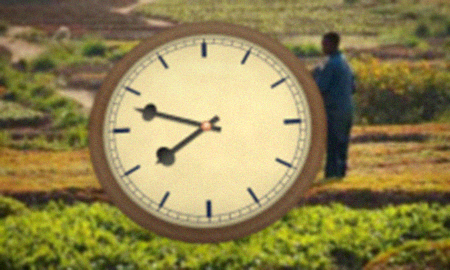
7:48
